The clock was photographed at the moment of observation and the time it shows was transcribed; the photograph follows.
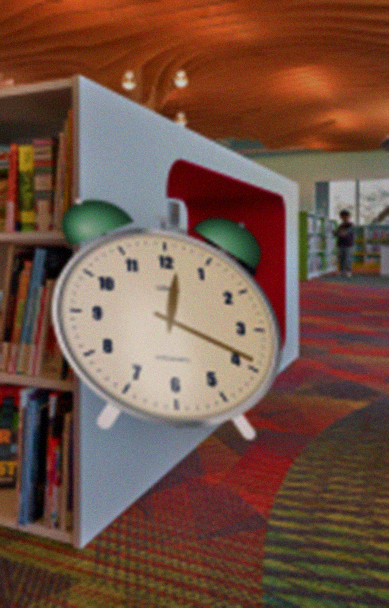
12:19
